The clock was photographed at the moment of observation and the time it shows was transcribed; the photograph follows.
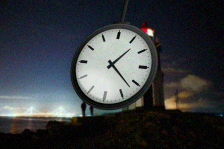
1:22
